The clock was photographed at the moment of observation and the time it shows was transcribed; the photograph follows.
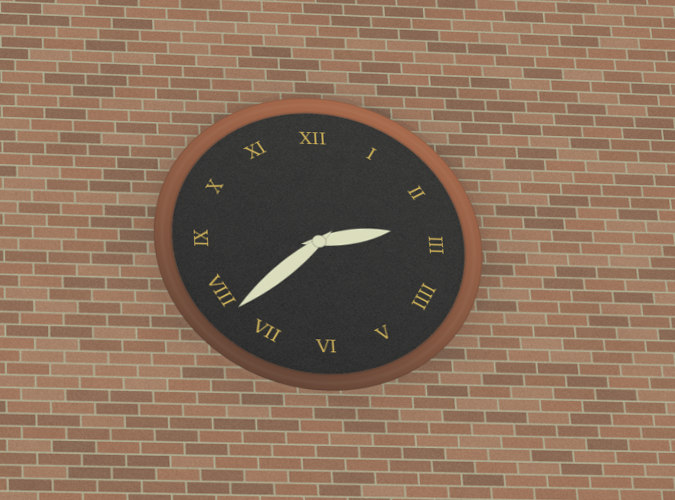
2:38
